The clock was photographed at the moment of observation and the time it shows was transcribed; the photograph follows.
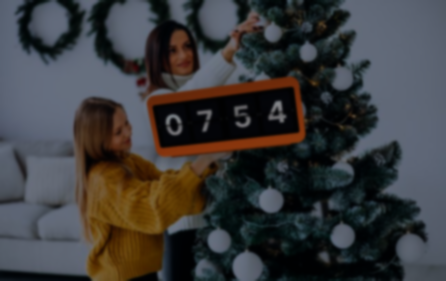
7:54
